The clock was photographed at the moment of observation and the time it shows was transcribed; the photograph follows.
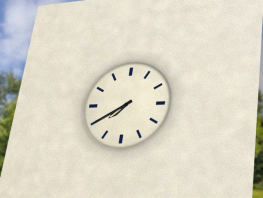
7:40
